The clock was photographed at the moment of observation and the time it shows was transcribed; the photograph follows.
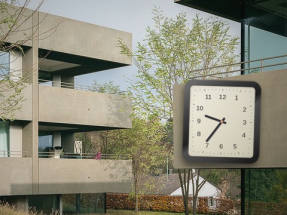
9:36
